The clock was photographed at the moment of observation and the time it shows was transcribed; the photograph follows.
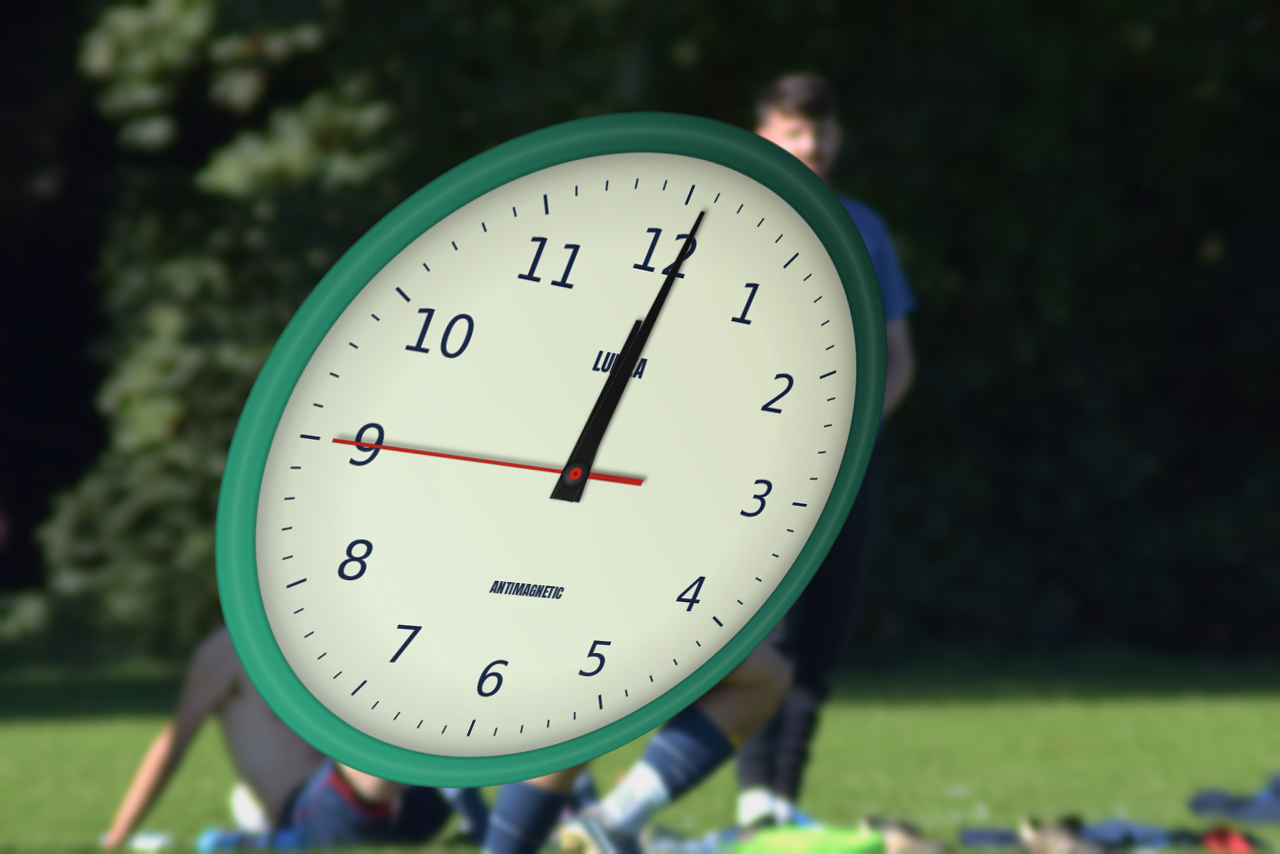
12:00:45
